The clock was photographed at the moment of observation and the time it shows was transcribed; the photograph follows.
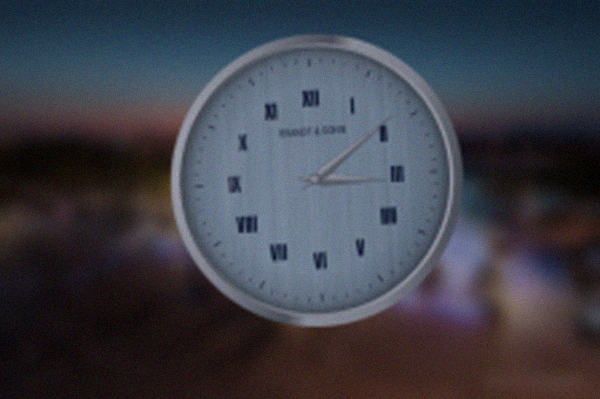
3:09
